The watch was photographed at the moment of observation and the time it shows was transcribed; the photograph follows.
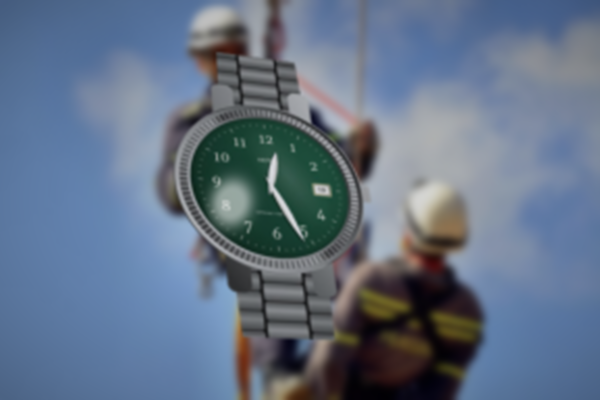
12:26
